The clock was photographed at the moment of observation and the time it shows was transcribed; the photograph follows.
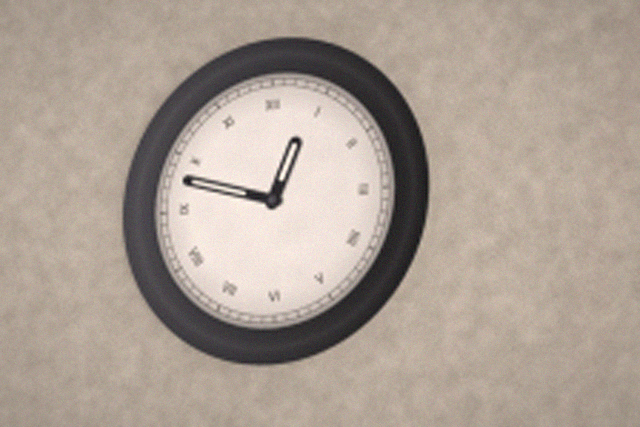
12:48
